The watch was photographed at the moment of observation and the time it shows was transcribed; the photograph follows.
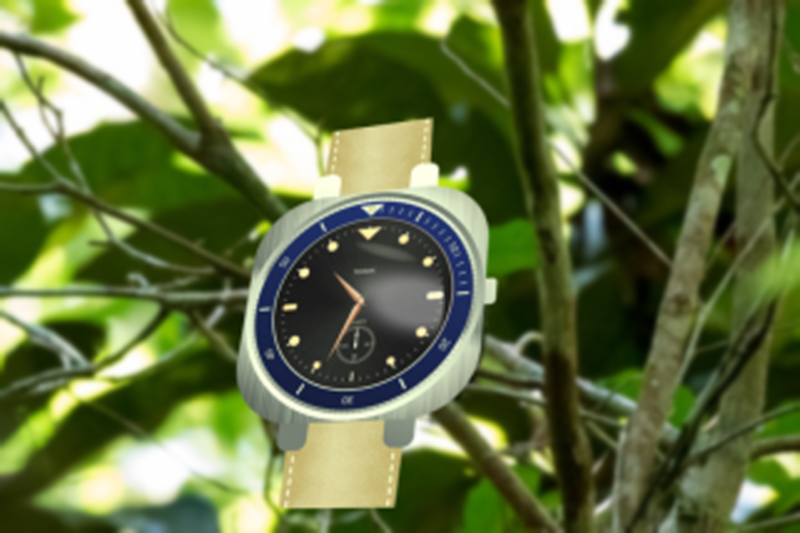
10:34
